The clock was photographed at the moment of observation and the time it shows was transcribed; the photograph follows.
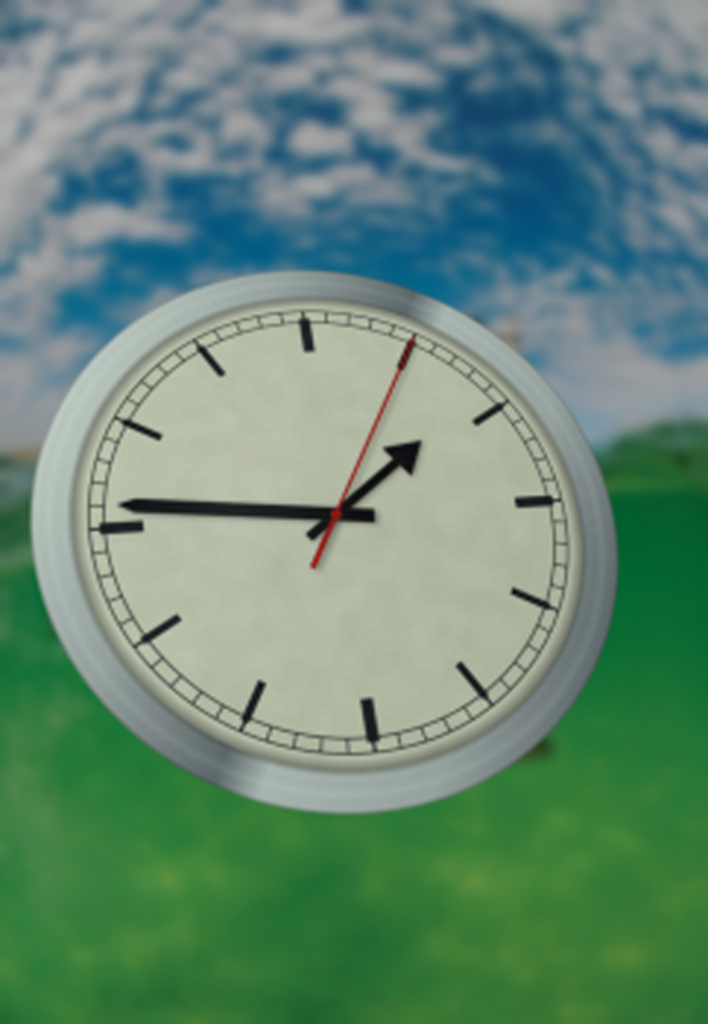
1:46:05
